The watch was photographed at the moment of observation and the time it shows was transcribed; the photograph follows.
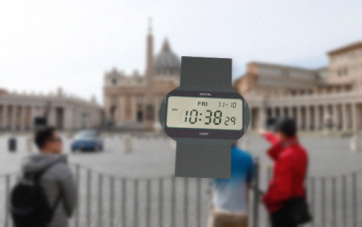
10:38:29
